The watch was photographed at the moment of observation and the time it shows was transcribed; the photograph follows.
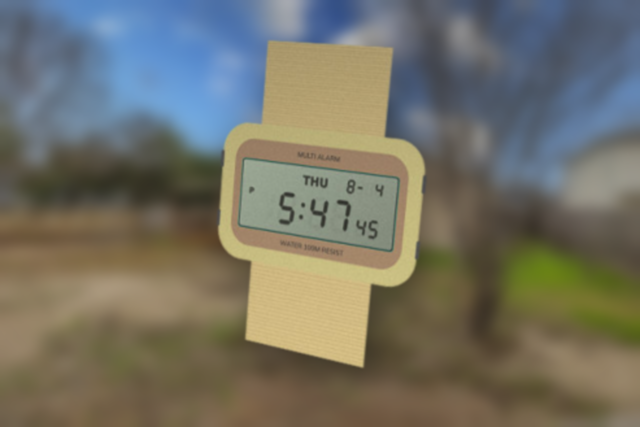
5:47:45
